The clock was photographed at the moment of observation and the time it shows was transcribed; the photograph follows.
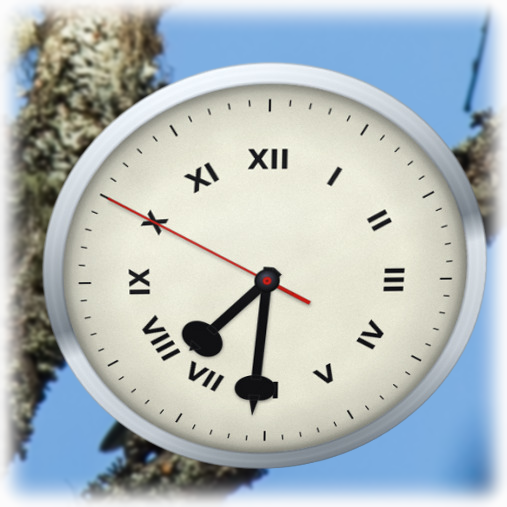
7:30:50
